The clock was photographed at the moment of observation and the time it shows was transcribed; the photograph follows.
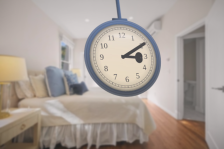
3:10
